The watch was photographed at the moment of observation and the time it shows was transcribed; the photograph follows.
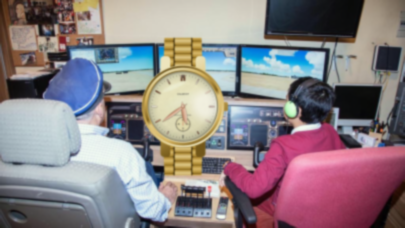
5:39
